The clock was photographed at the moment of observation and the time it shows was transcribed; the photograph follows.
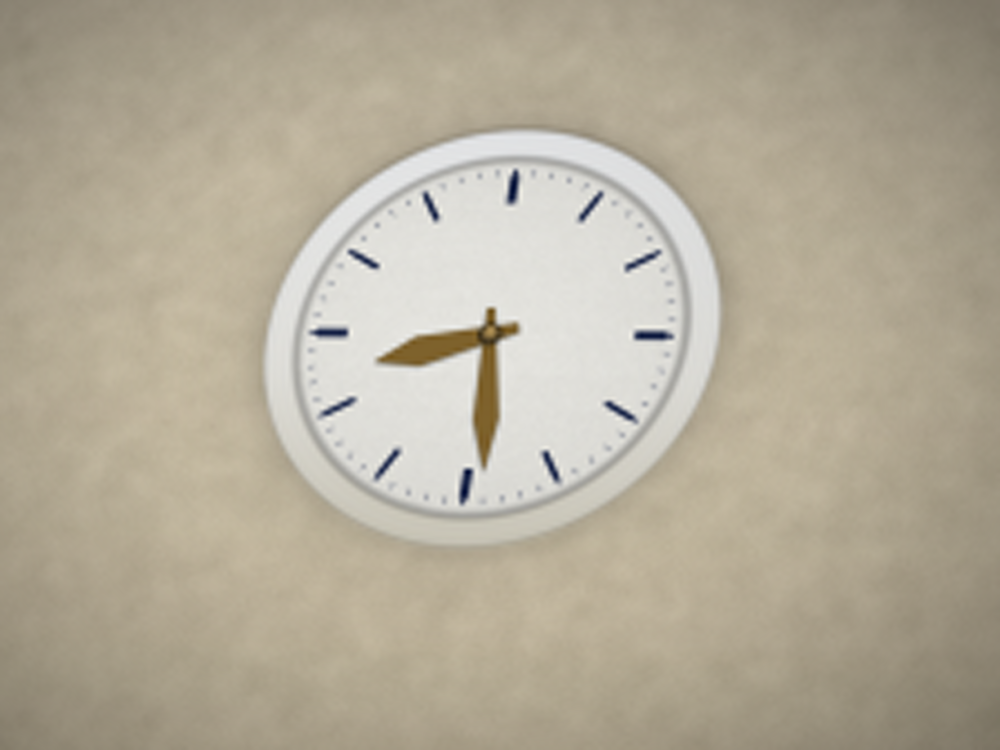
8:29
